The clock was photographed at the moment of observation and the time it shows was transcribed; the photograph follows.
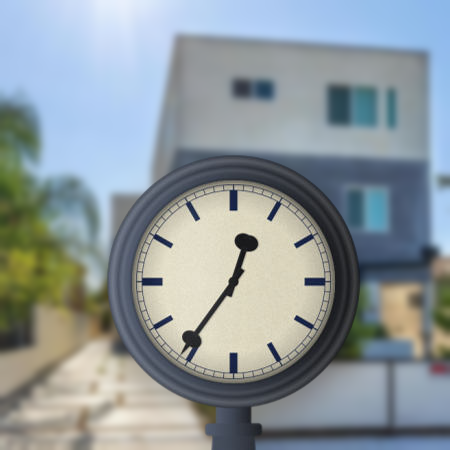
12:36
